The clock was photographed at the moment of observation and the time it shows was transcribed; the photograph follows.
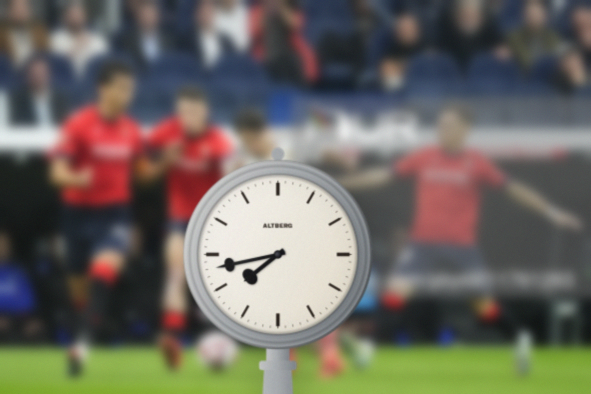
7:43
